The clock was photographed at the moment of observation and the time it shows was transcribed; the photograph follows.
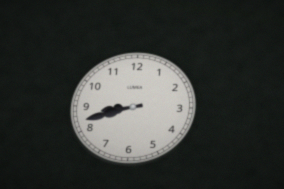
8:42
